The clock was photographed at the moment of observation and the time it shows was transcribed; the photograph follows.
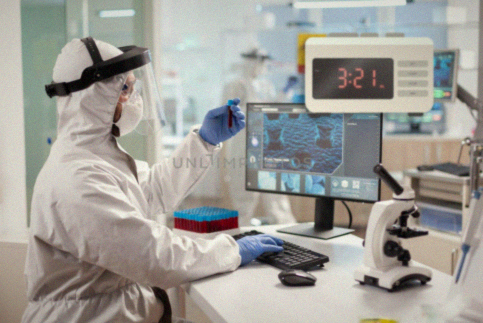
3:21
